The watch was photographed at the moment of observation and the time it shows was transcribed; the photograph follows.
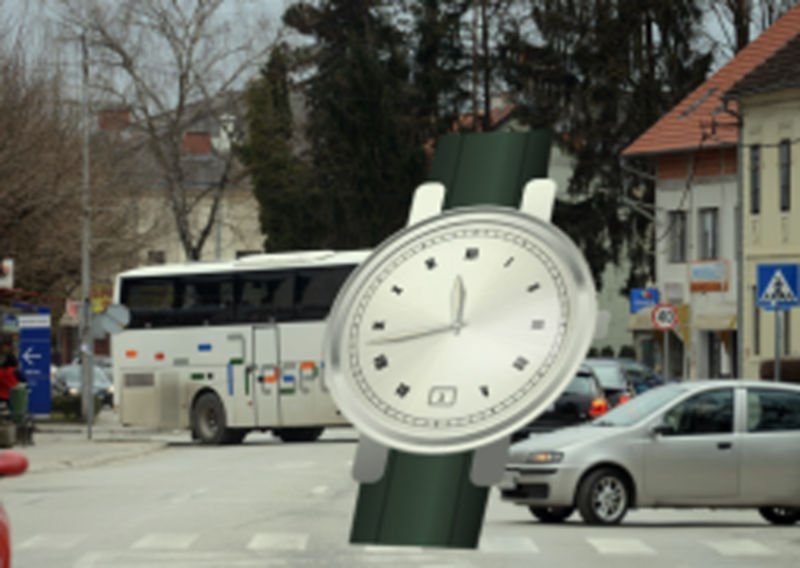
11:43
